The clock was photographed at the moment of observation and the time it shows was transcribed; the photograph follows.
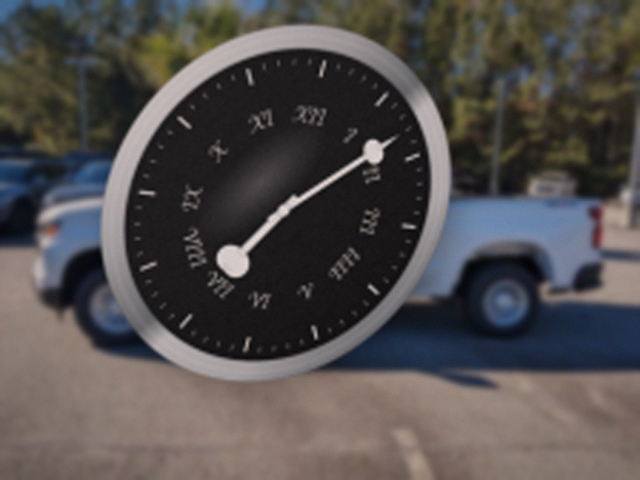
7:08
